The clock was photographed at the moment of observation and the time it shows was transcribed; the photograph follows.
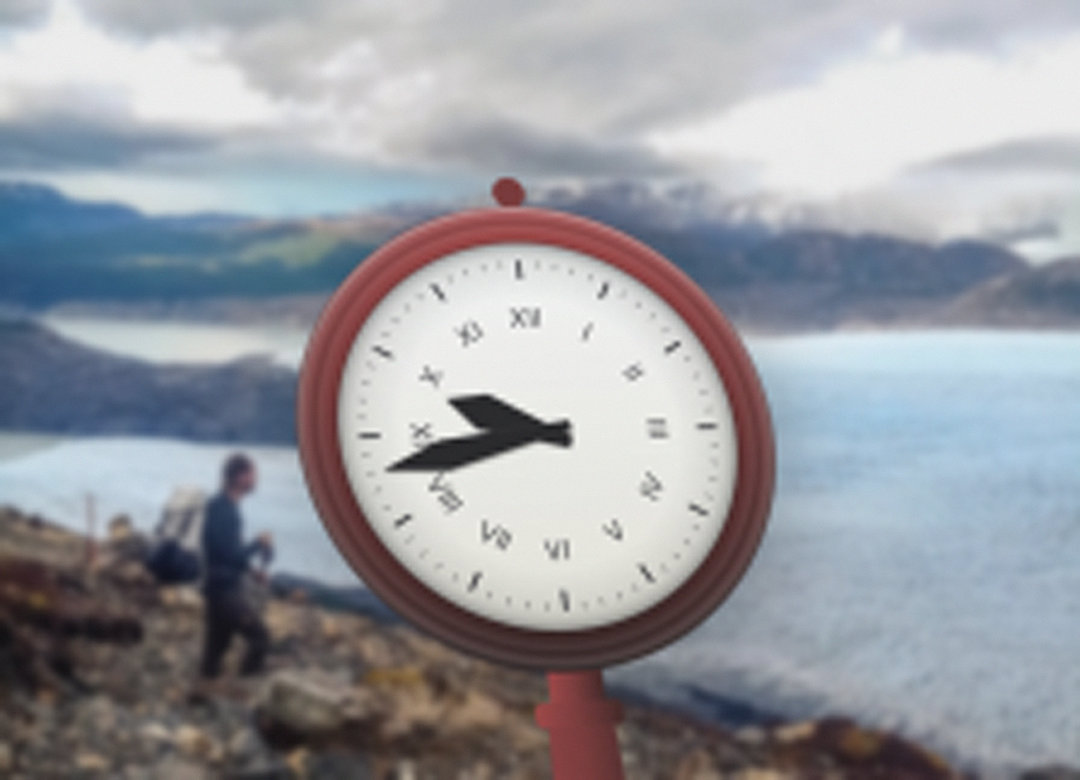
9:43
